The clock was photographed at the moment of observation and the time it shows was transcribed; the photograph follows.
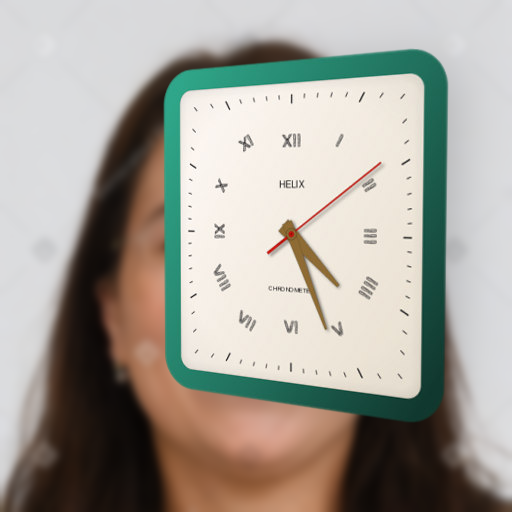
4:26:09
